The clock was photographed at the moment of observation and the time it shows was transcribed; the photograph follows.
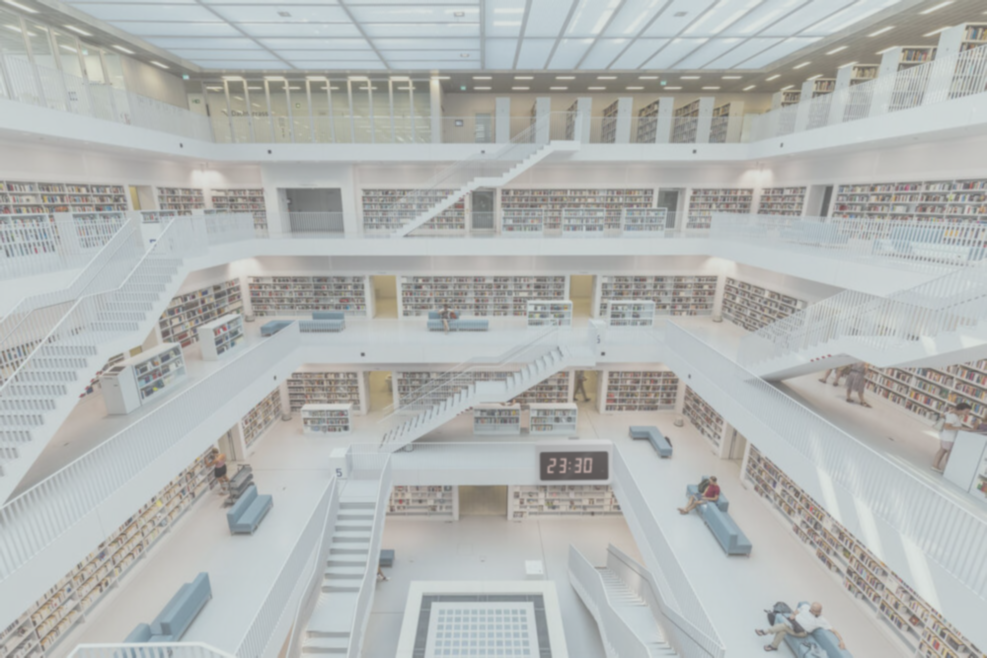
23:30
